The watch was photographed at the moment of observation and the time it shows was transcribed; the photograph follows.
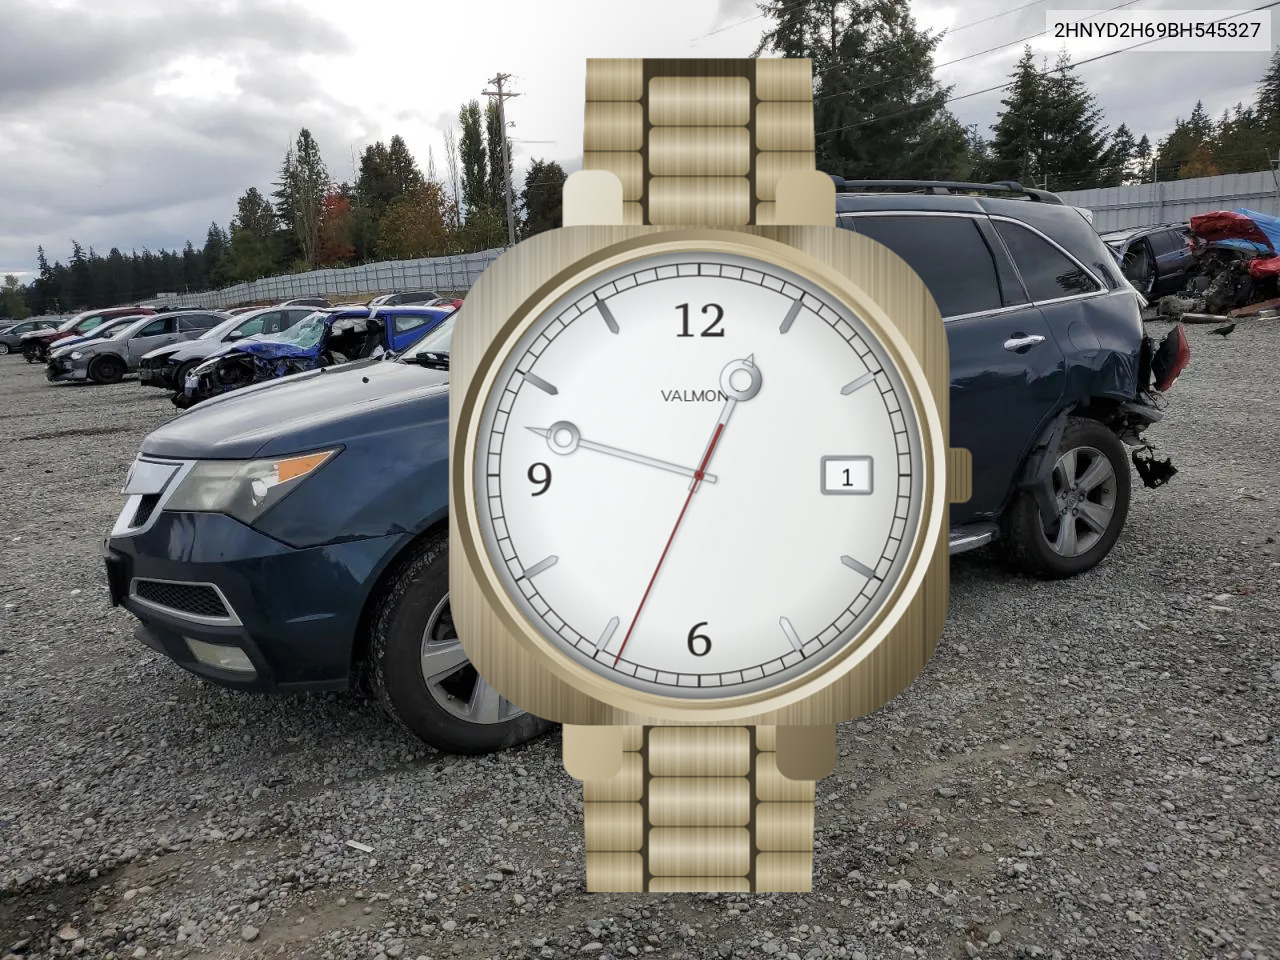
12:47:34
